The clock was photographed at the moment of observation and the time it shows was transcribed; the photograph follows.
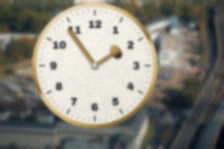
1:54
